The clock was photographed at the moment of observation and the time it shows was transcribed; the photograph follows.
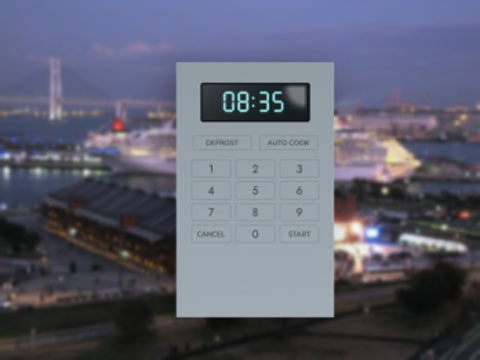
8:35
